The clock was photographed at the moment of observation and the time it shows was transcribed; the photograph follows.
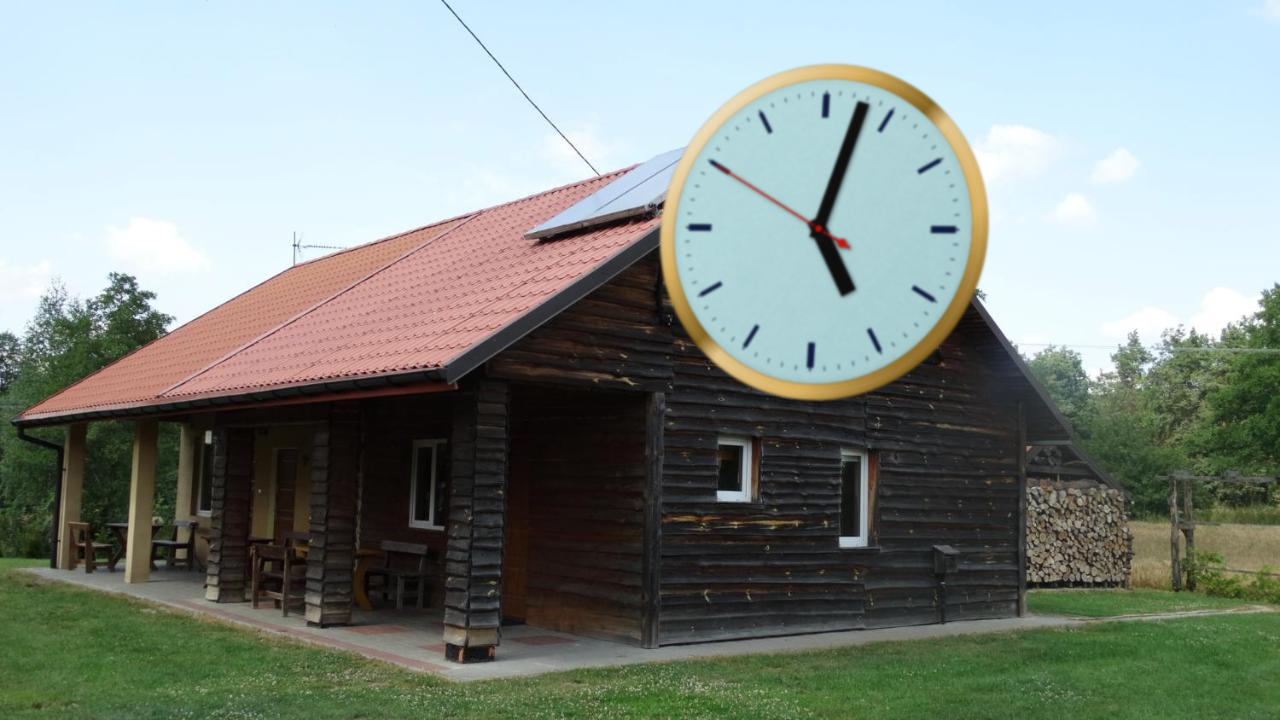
5:02:50
